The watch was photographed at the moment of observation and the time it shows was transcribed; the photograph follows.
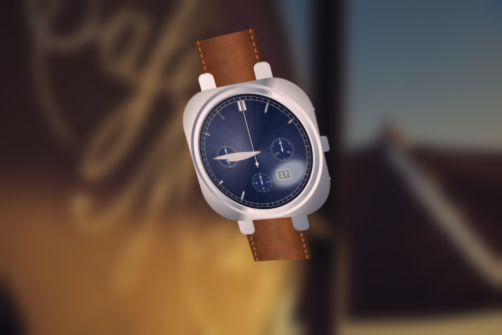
8:45
